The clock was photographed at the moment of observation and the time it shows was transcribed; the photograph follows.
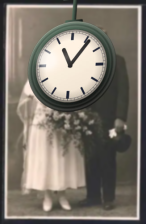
11:06
